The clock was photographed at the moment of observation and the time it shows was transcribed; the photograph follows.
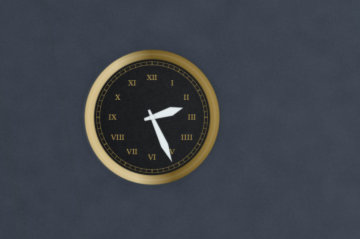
2:26
